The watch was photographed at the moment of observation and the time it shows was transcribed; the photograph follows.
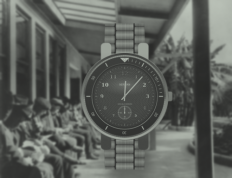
12:07
